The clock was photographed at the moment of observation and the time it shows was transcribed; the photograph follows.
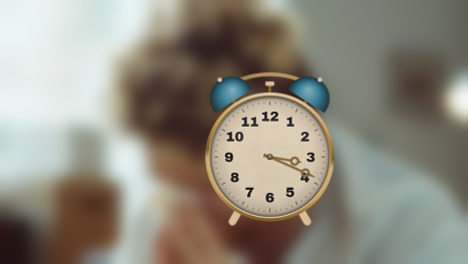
3:19
